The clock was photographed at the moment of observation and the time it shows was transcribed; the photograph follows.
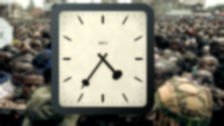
4:36
